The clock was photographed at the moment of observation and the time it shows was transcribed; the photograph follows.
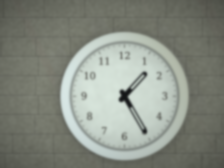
1:25
